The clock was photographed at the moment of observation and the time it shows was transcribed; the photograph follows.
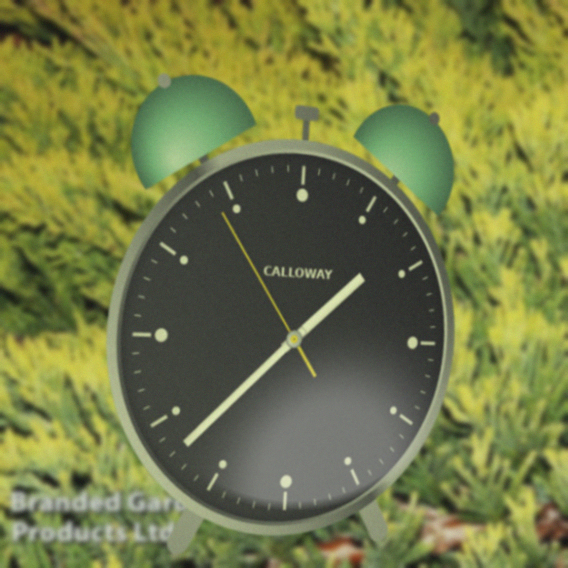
1:37:54
